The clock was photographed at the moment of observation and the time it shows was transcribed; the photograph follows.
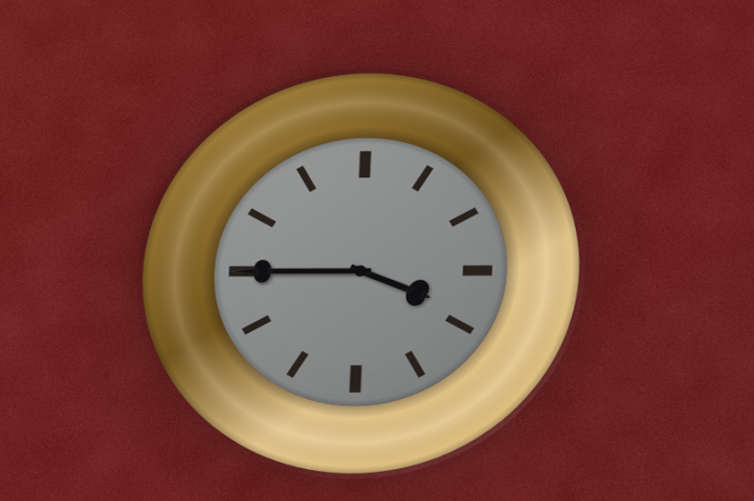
3:45
